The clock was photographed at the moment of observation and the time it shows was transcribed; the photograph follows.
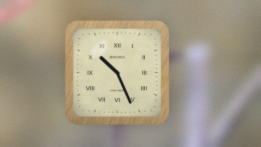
10:26
